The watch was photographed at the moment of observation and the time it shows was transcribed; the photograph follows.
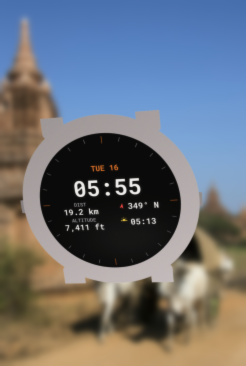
5:55
